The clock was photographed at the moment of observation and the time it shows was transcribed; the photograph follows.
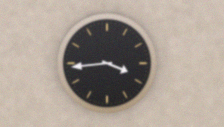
3:44
